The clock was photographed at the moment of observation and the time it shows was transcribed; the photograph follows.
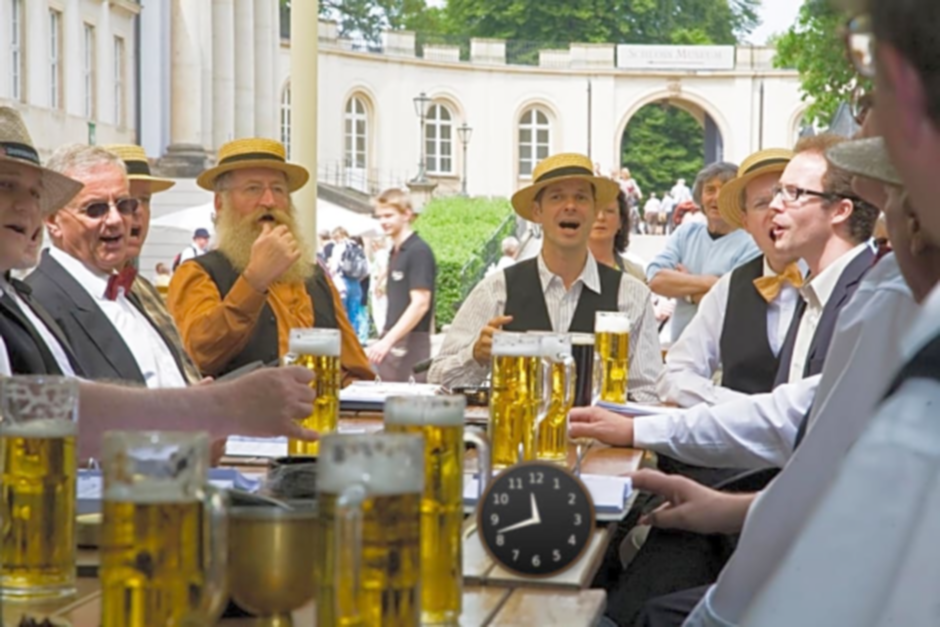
11:42
